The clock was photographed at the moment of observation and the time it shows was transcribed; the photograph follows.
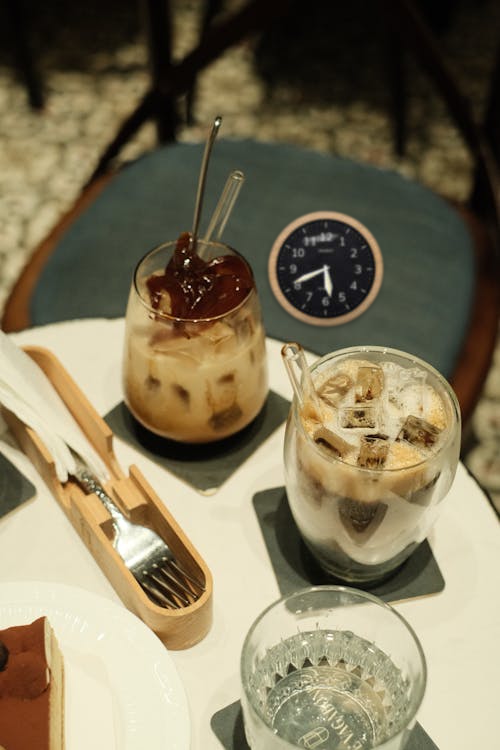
5:41
